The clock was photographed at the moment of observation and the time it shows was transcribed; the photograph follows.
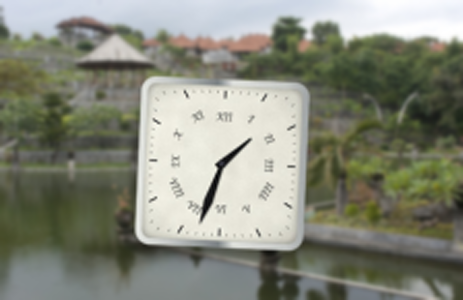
1:33
